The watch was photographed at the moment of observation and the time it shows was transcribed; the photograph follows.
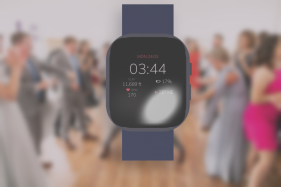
3:44
